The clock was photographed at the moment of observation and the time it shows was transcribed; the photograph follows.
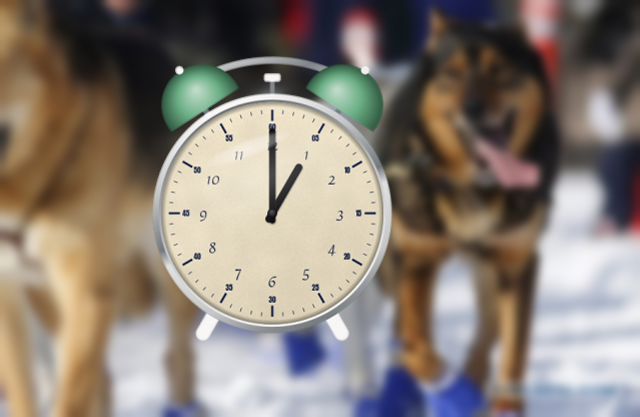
1:00
